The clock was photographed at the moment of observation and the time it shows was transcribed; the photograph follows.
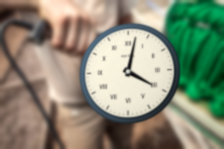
4:02
